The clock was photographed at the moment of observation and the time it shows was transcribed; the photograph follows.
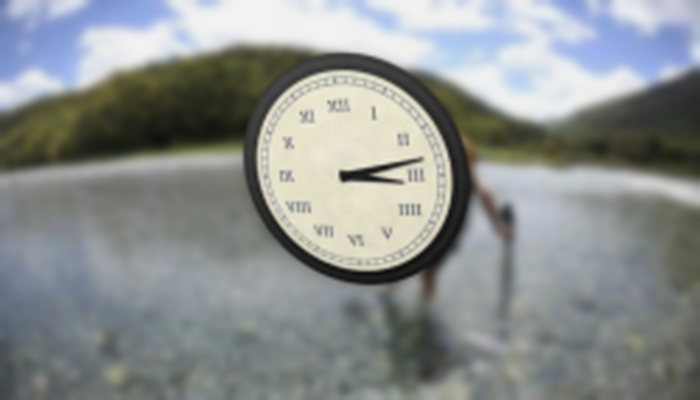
3:13
